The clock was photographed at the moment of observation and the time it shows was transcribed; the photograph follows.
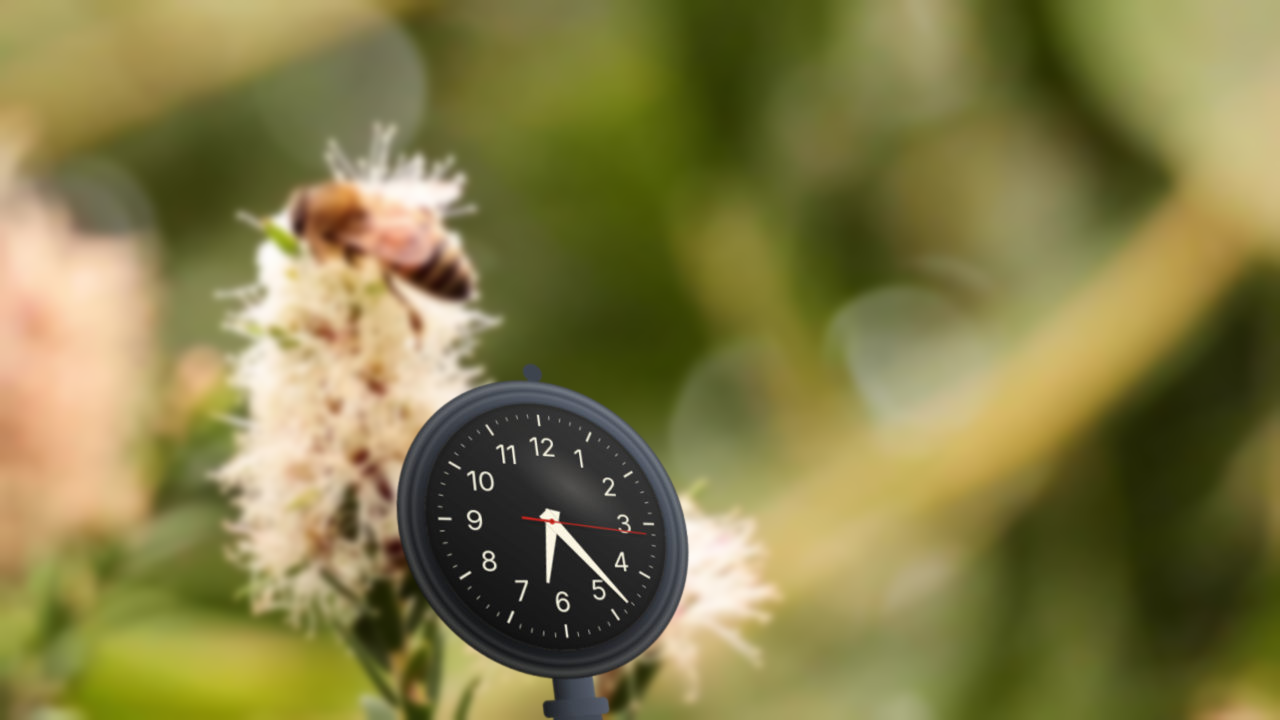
6:23:16
